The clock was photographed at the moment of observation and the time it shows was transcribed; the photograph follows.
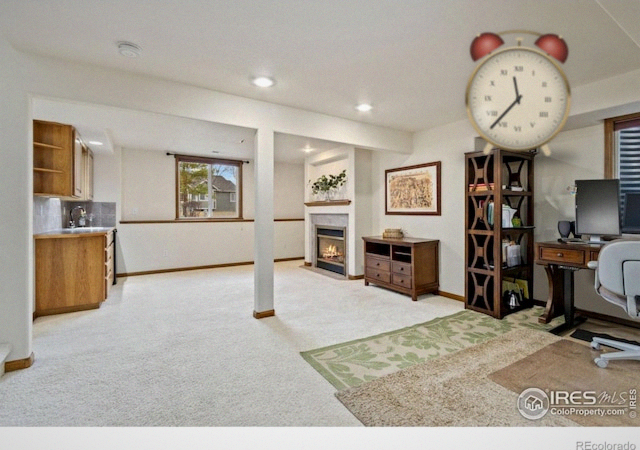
11:37
